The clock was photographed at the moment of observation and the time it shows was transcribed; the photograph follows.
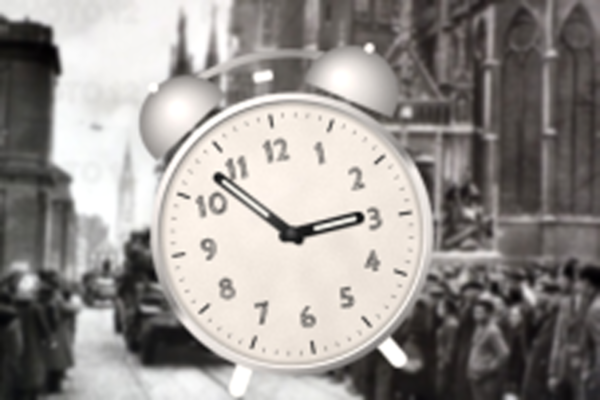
2:53
